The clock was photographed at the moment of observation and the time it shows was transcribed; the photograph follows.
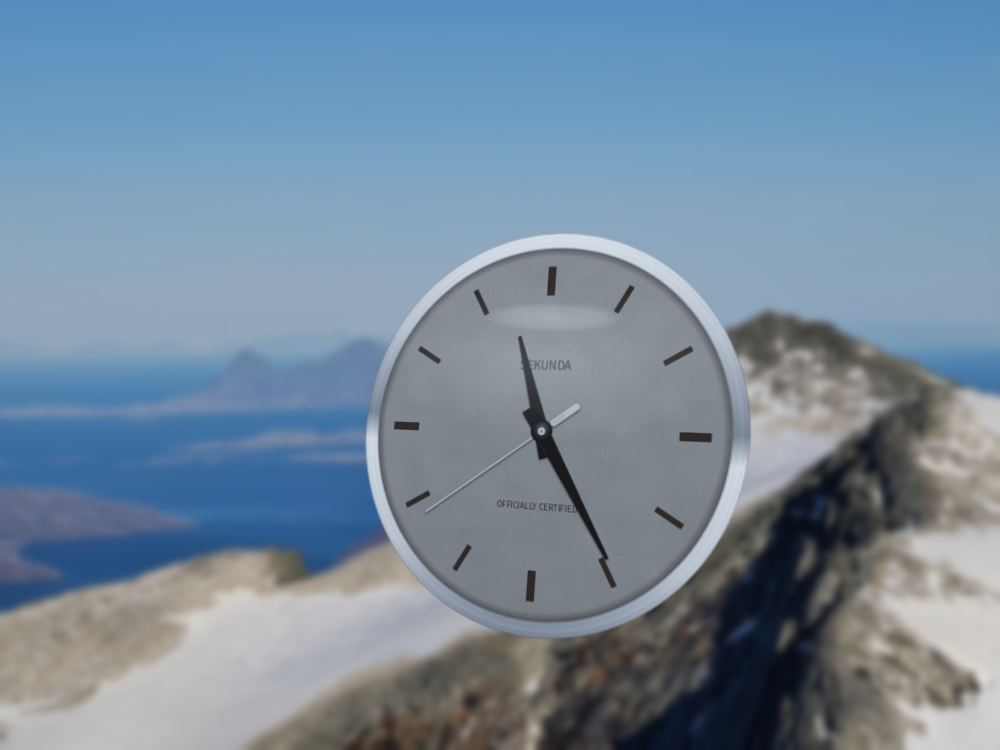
11:24:39
